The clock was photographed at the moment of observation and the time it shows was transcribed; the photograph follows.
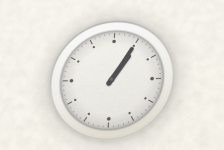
1:05
